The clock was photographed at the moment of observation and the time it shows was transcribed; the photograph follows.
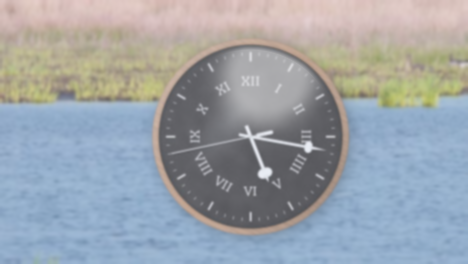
5:16:43
